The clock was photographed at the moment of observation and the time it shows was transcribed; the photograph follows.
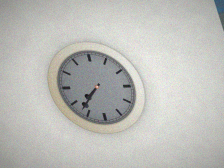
7:37
